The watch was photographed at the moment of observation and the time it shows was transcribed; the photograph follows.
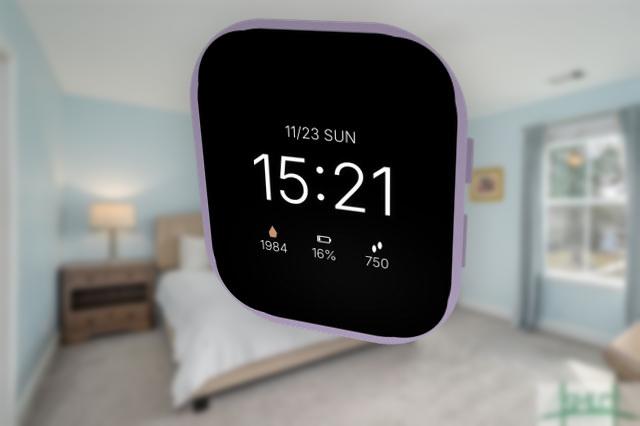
15:21
